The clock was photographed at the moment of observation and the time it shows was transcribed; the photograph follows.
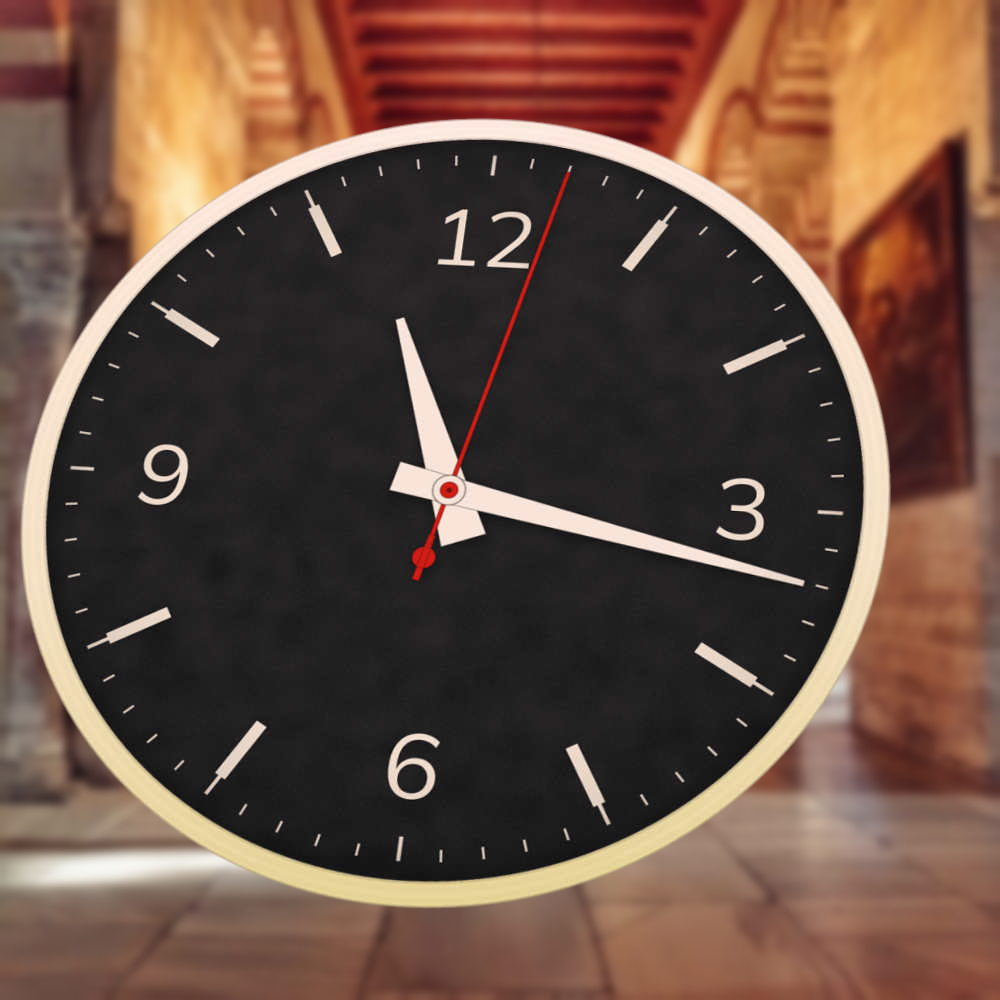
11:17:02
